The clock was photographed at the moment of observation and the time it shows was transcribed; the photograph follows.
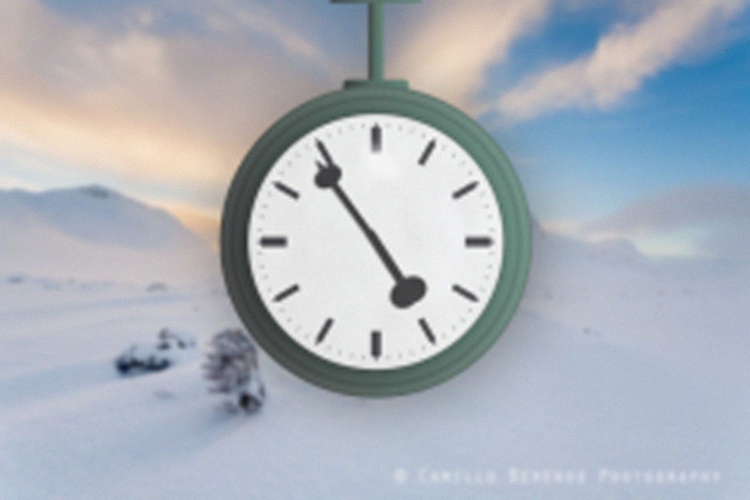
4:54
